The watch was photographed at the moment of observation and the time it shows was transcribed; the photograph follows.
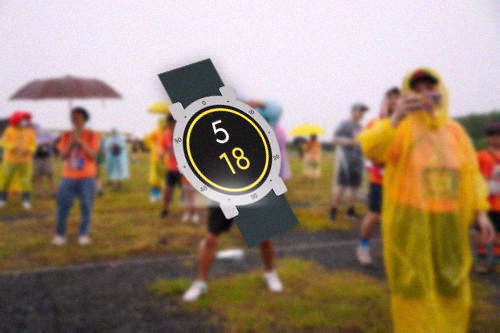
5:18
